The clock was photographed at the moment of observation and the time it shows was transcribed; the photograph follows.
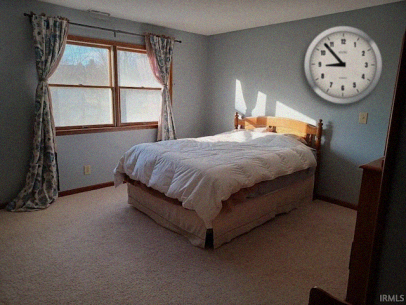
8:53
